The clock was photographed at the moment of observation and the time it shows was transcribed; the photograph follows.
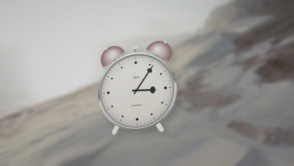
3:06
